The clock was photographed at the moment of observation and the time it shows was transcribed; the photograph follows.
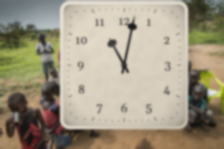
11:02
